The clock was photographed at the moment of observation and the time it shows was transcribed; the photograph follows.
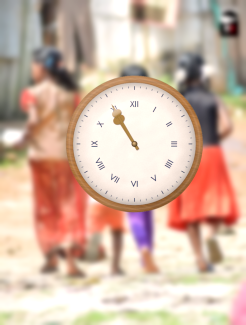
10:55
